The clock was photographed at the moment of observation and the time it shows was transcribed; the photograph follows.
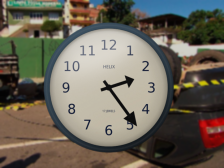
2:24
